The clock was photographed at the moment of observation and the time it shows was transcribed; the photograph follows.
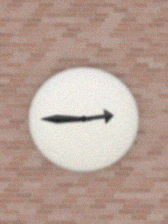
2:45
